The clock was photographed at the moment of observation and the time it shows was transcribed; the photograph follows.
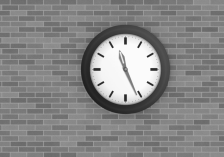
11:26
